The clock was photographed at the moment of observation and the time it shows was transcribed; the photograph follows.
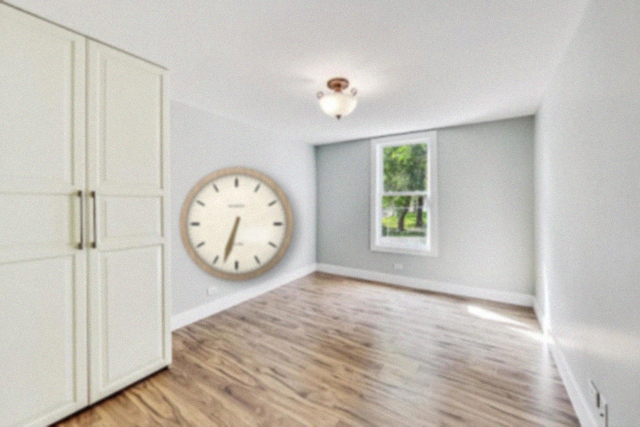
6:33
